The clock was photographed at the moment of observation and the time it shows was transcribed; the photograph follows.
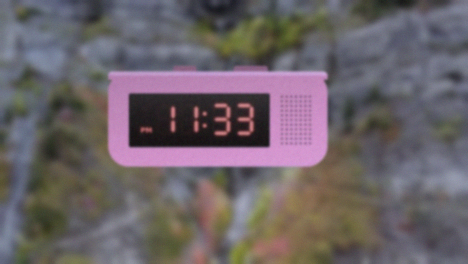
11:33
